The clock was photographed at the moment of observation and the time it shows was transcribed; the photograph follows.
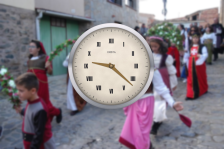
9:22
